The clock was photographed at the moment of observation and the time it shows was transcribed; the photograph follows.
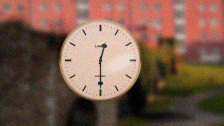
12:30
